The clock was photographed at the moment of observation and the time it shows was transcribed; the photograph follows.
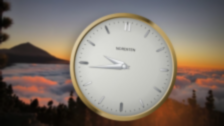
9:44
